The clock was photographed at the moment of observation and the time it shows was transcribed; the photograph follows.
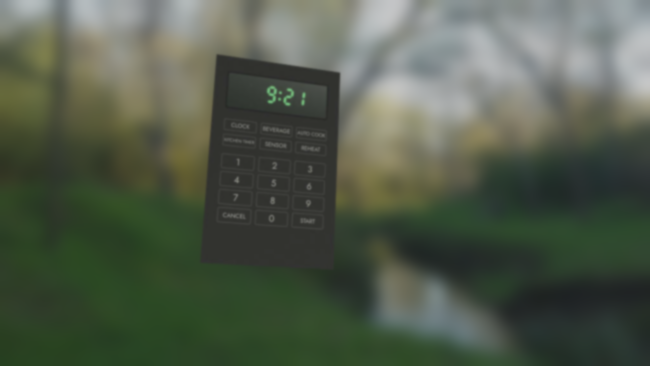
9:21
